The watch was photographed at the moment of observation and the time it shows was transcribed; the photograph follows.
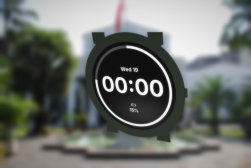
0:00
